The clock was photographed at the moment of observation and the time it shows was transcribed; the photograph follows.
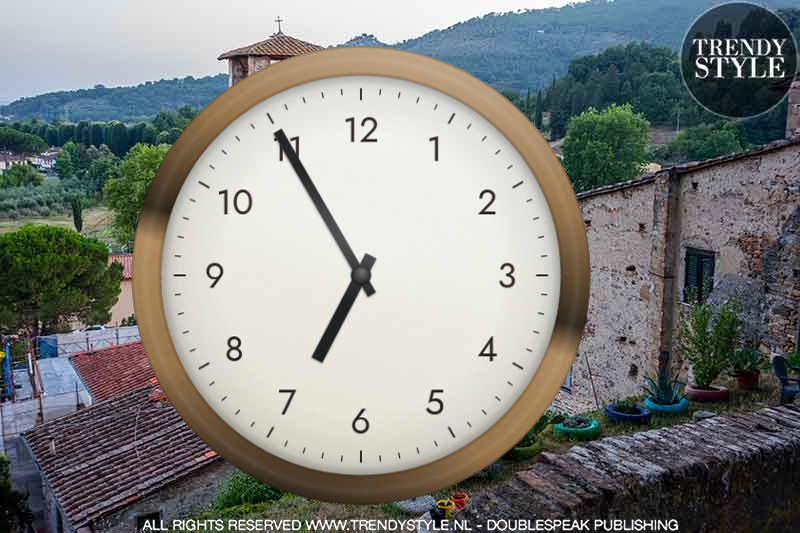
6:55
